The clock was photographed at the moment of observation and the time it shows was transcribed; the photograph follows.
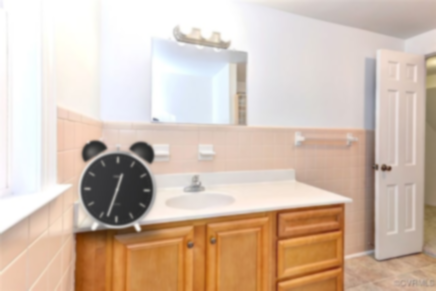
12:33
